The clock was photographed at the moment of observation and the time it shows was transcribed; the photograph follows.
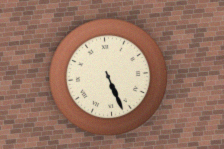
5:27
